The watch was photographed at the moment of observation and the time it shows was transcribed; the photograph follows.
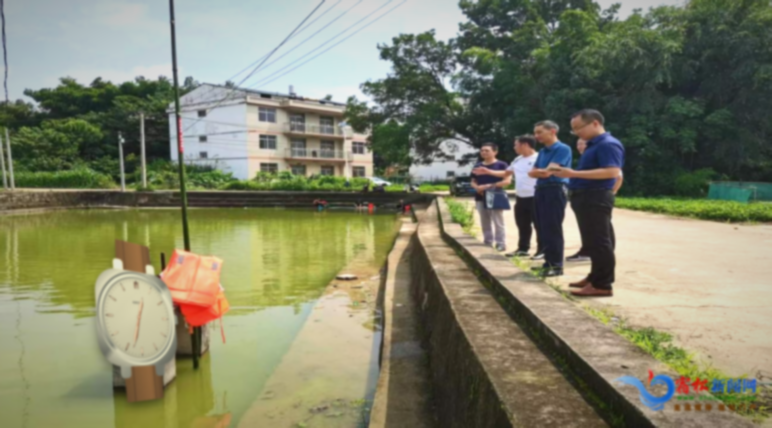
12:33
